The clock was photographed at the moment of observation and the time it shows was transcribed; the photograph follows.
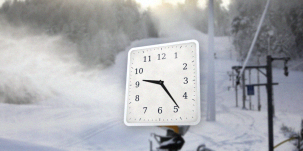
9:24
